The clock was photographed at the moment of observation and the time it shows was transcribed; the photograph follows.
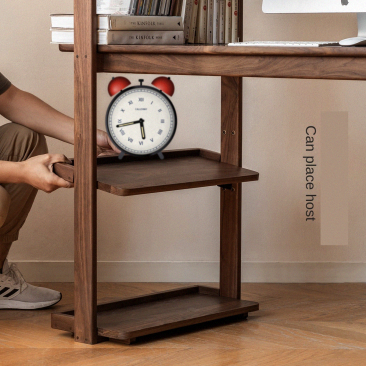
5:43
